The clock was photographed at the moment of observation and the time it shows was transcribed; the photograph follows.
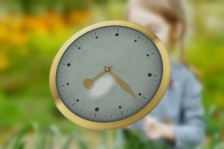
7:21
